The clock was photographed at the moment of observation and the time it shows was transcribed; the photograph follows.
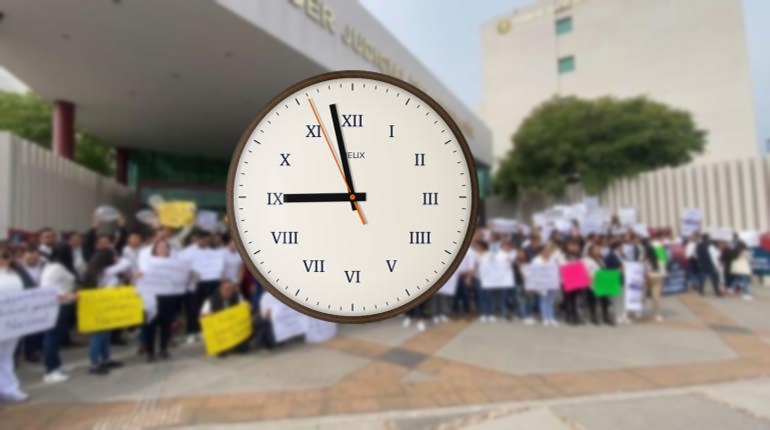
8:57:56
